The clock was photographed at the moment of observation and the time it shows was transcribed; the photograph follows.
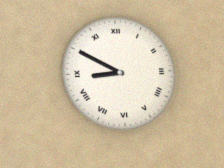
8:50
